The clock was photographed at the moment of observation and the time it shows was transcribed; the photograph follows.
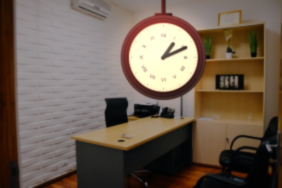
1:11
